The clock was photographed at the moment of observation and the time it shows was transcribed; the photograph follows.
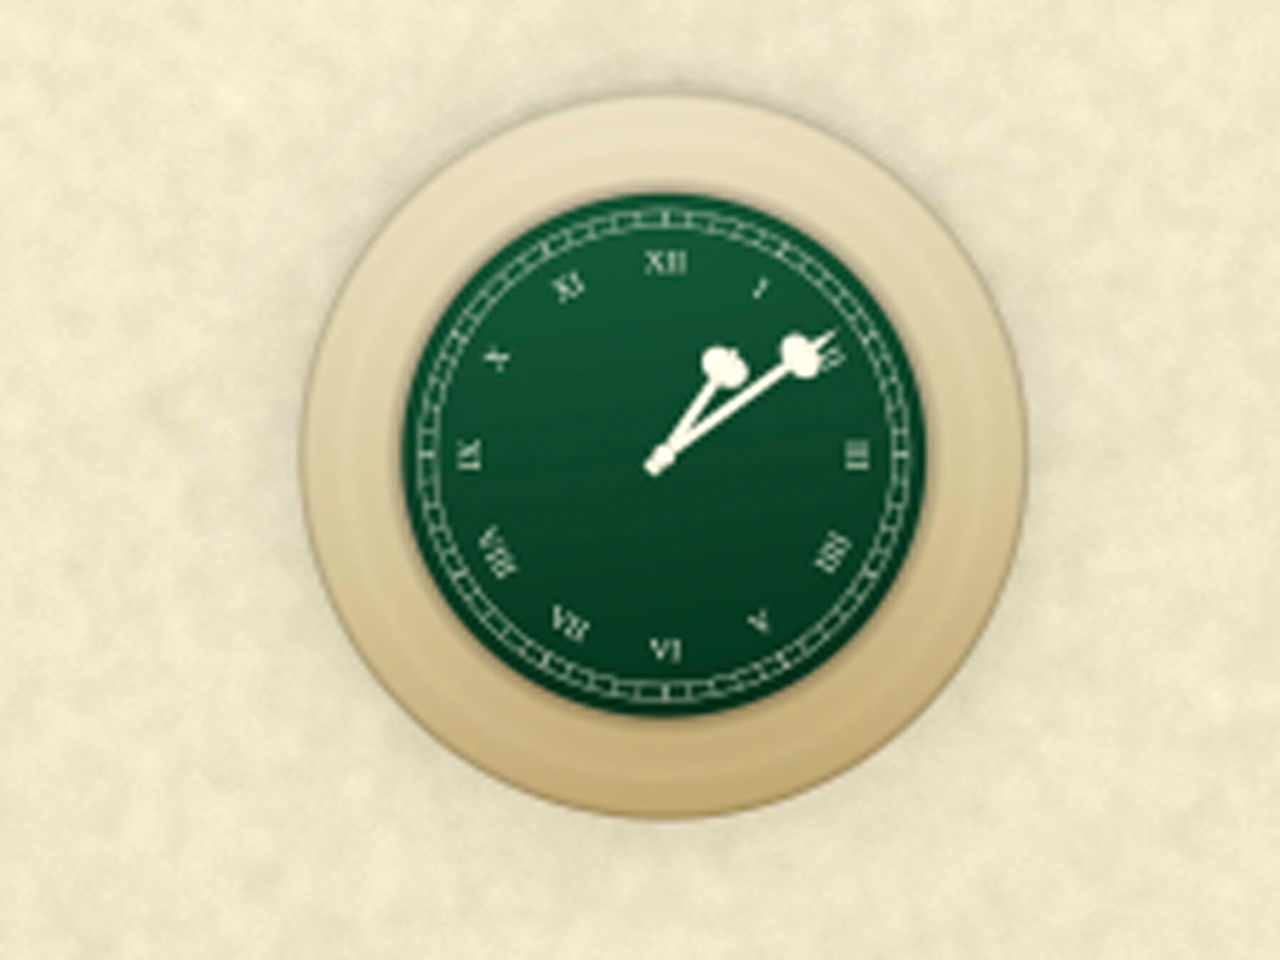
1:09
